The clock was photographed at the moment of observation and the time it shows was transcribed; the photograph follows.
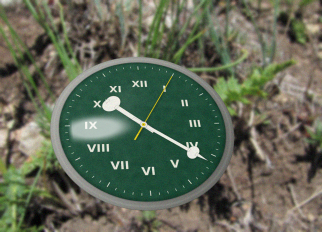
10:21:05
